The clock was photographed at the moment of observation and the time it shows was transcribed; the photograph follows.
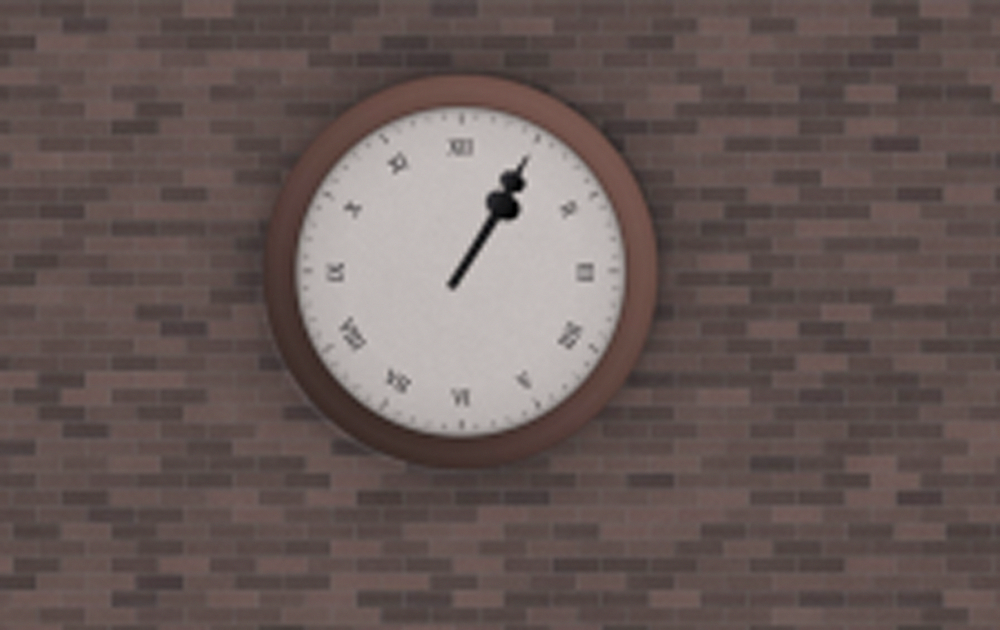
1:05
